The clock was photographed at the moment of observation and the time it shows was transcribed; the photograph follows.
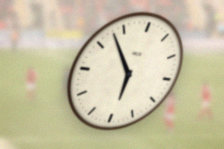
5:53
